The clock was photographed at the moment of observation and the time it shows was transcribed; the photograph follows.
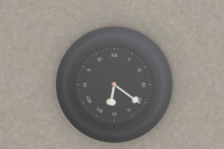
6:21
